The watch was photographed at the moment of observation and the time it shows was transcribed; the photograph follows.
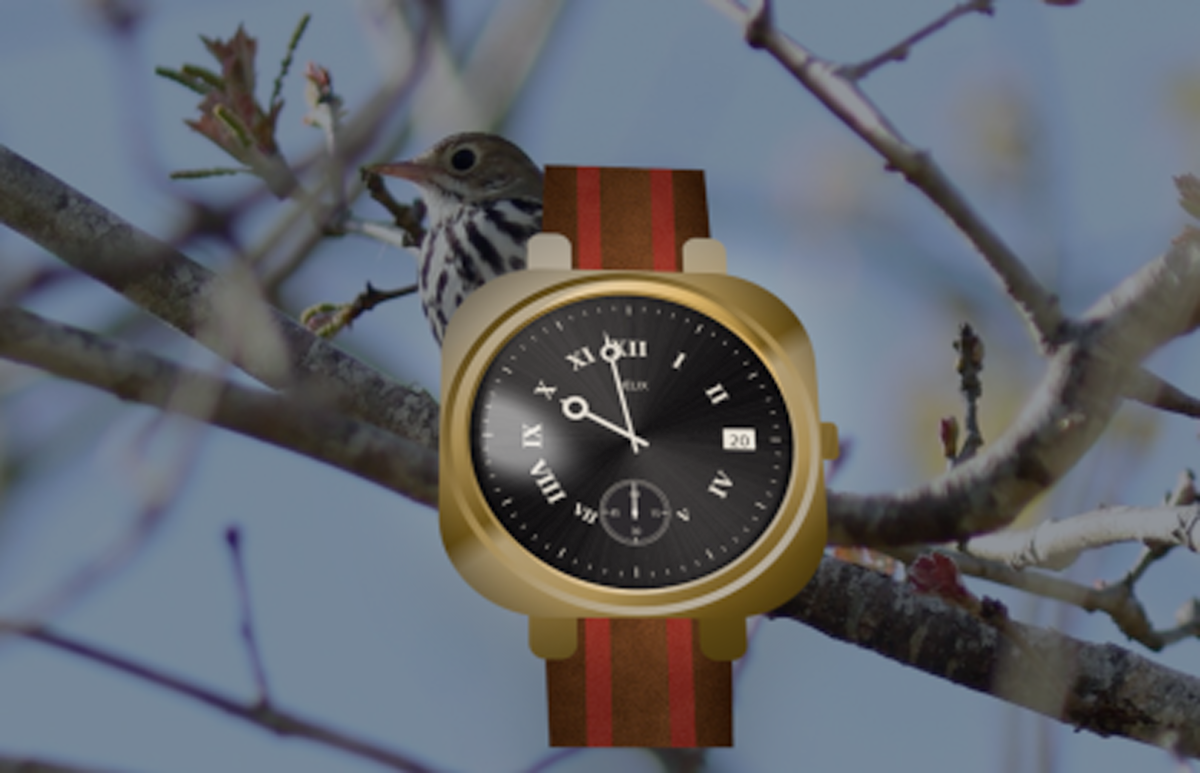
9:58
